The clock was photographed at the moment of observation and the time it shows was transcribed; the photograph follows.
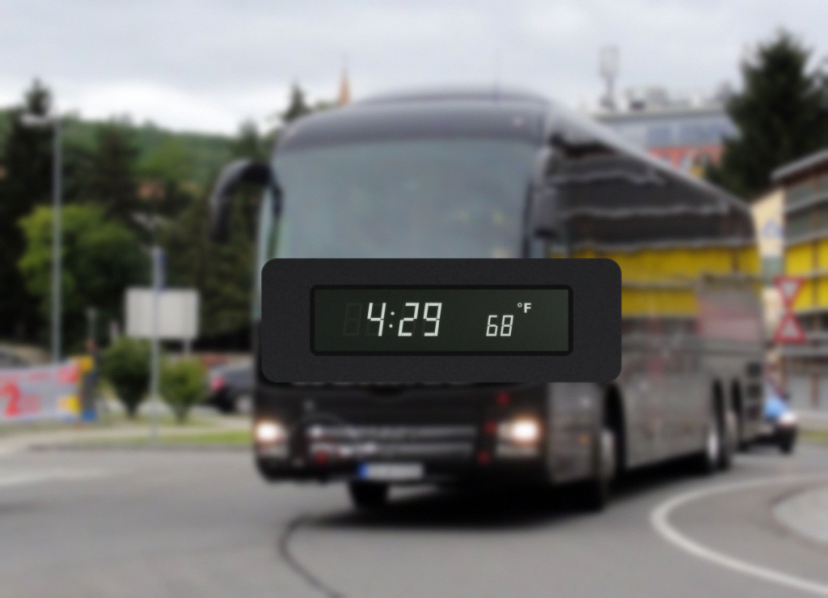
4:29
